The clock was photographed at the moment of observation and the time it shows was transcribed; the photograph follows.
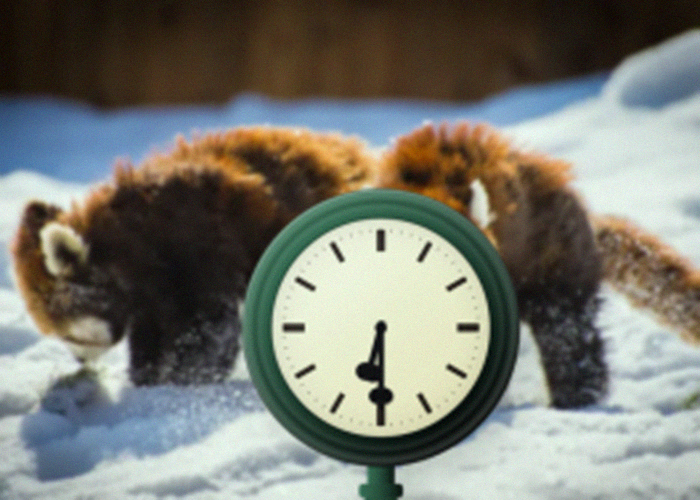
6:30
